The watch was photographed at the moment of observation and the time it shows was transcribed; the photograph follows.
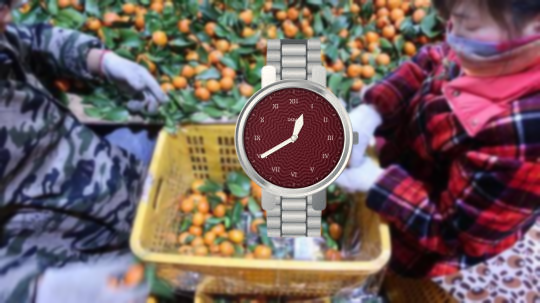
12:40
